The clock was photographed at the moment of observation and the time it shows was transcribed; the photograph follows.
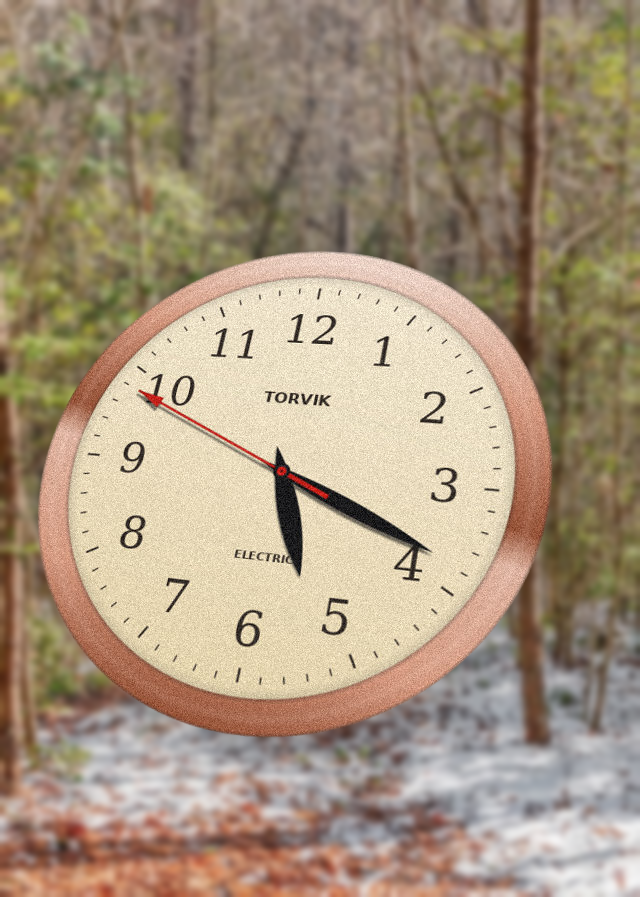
5:18:49
